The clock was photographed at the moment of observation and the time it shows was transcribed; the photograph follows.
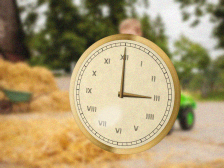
3:00
